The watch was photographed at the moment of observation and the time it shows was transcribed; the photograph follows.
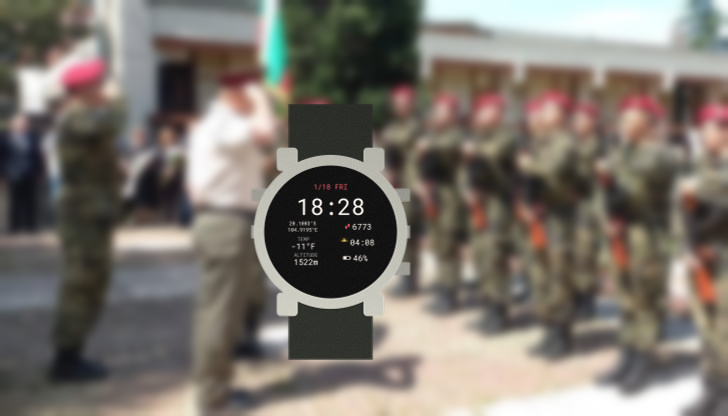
18:28
